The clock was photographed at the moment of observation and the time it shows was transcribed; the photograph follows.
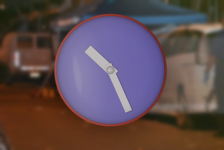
10:26
